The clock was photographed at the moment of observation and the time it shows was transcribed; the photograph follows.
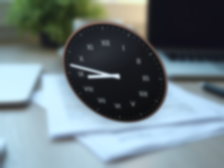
8:47
